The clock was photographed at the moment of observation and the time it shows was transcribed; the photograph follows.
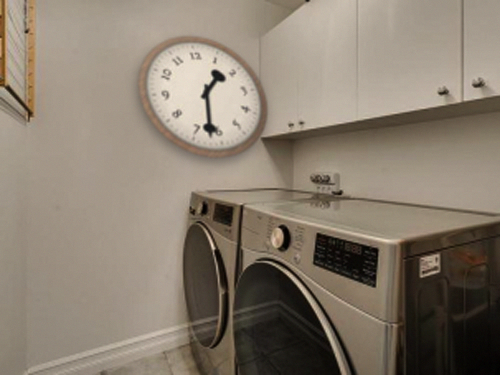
1:32
